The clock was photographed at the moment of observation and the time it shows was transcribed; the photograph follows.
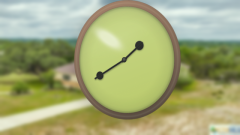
1:40
